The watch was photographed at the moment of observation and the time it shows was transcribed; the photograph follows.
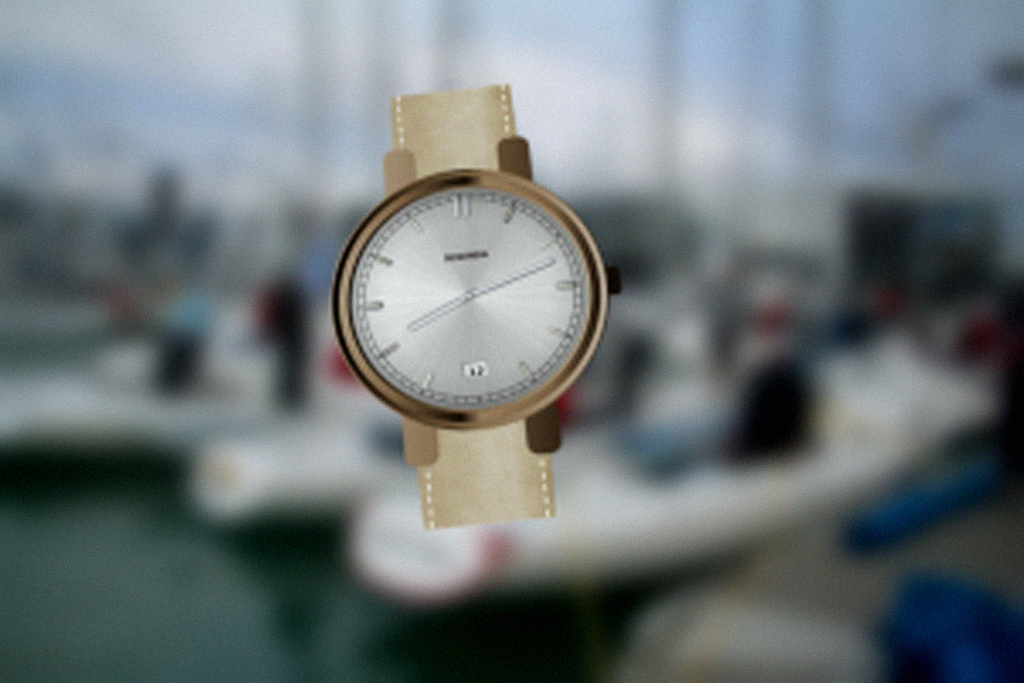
8:12
